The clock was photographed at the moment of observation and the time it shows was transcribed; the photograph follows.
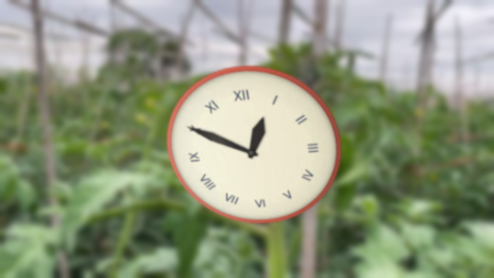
12:50
